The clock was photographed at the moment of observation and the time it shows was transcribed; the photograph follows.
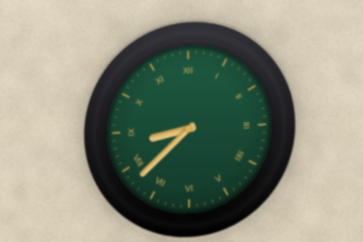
8:38
